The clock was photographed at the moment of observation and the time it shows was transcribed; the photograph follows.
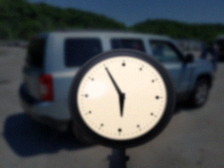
5:55
